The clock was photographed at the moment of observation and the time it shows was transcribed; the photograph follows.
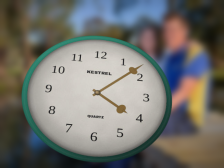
4:08
